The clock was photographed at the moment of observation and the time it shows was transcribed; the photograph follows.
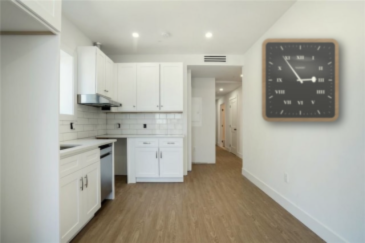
2:54
